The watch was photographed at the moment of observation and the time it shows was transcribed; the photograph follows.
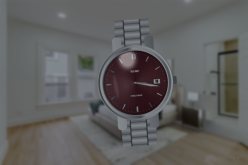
3:17
